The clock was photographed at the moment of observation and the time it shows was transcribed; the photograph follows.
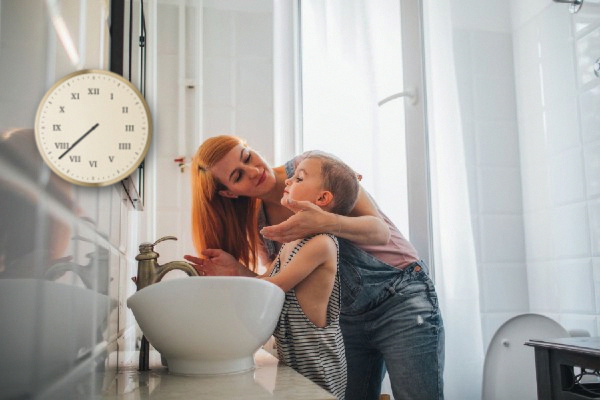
7:38
